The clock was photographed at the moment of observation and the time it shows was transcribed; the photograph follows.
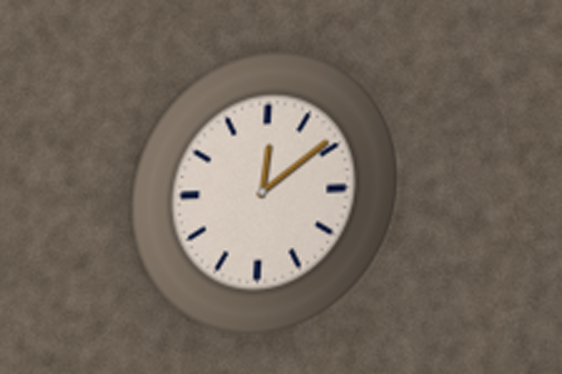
12:09
